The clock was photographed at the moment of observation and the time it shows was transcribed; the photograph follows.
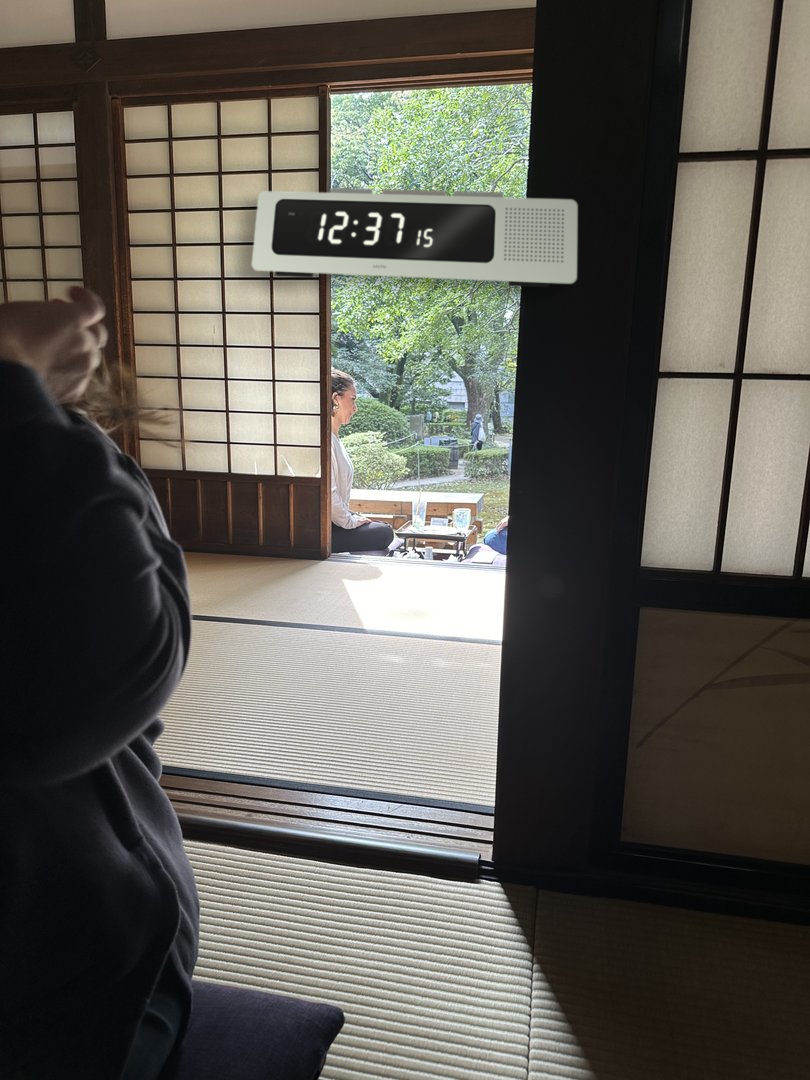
12:37:15
